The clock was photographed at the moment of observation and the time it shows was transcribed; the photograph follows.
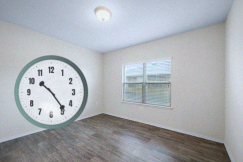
10:24
